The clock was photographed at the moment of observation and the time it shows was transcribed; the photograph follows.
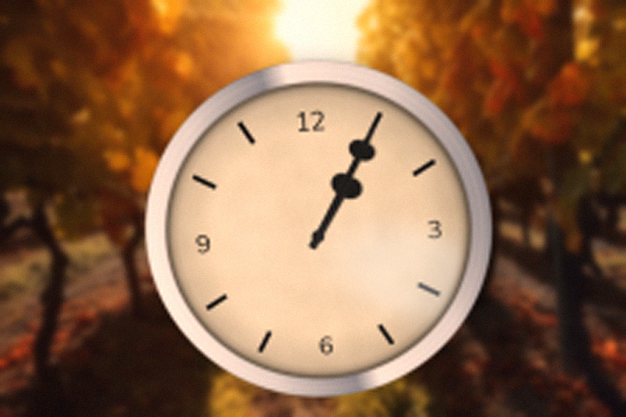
1:05
